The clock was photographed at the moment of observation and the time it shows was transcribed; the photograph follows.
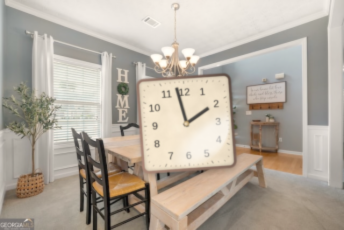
1:58
